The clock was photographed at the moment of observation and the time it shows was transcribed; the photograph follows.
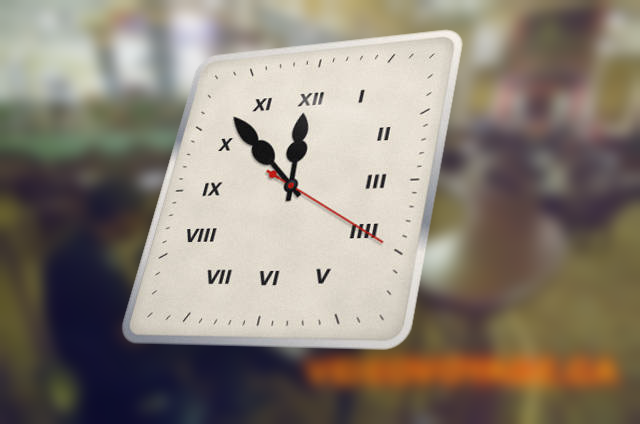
11:52:20
